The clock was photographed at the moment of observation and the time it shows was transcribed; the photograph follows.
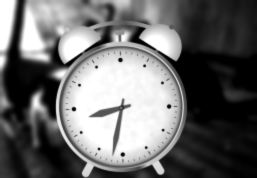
8:32
